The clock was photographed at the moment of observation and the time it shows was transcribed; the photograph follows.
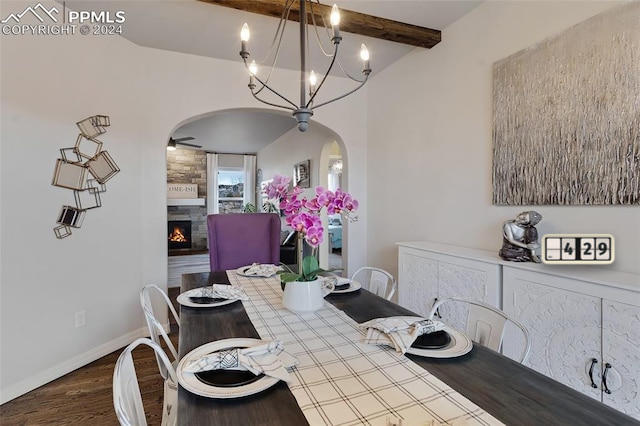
4:29
